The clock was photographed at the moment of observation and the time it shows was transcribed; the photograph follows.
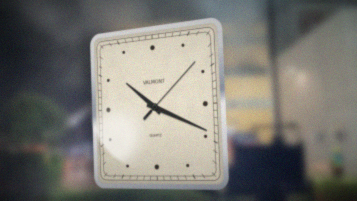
10:19:08
